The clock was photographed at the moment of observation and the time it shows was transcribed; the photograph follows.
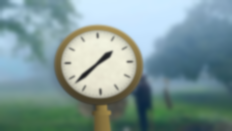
1:38
